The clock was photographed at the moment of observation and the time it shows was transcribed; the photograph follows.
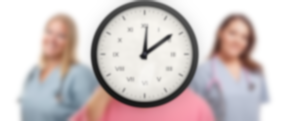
12:09
